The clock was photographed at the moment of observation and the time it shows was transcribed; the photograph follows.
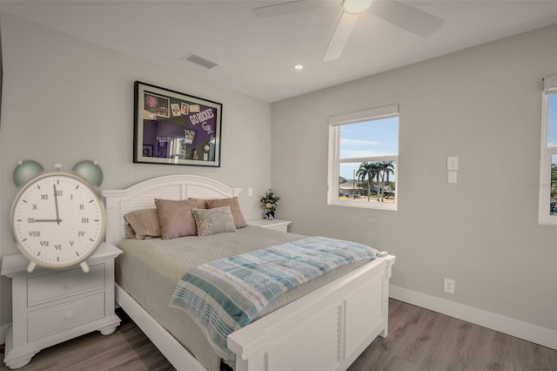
8:59
